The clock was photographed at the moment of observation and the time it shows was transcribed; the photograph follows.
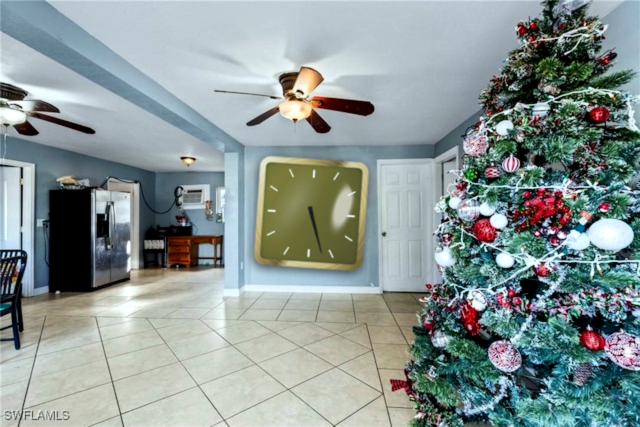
5:27
